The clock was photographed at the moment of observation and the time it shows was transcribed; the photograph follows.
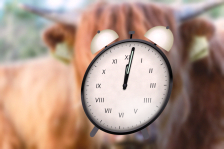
12:01
